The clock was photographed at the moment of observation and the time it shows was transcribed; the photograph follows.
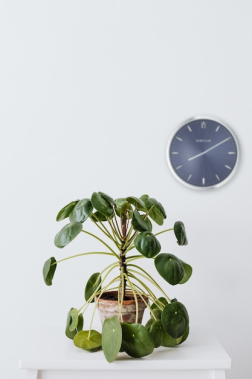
8:10
